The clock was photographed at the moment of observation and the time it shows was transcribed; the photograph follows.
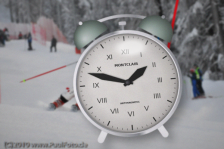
1:48
